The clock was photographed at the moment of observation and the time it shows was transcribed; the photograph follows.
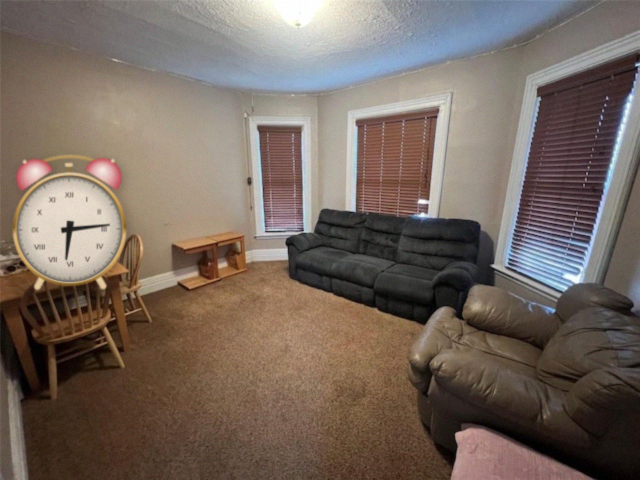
6:14
